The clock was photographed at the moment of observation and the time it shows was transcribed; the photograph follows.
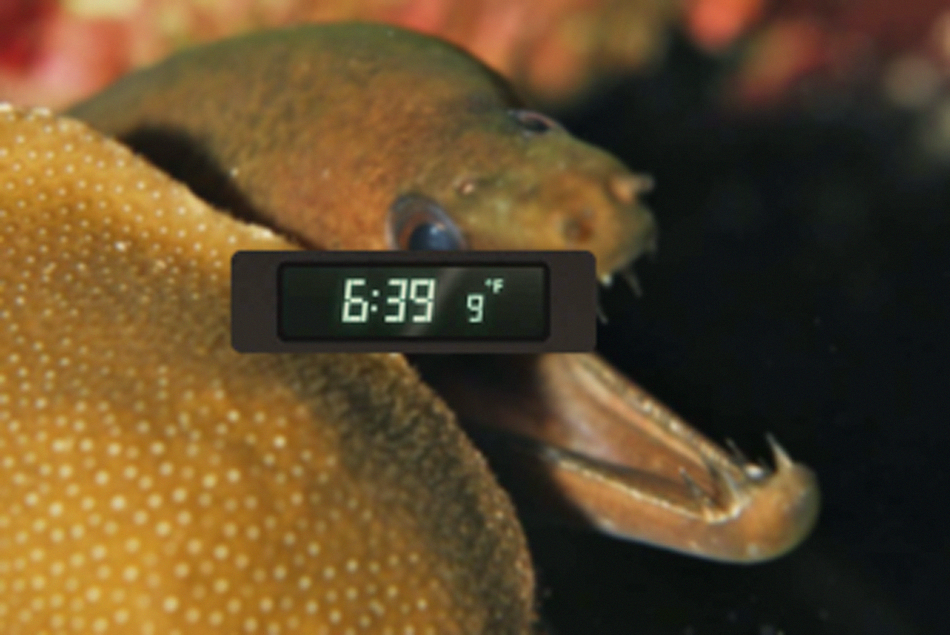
6:39
